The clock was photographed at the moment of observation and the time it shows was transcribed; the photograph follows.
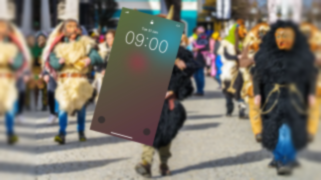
9:00
